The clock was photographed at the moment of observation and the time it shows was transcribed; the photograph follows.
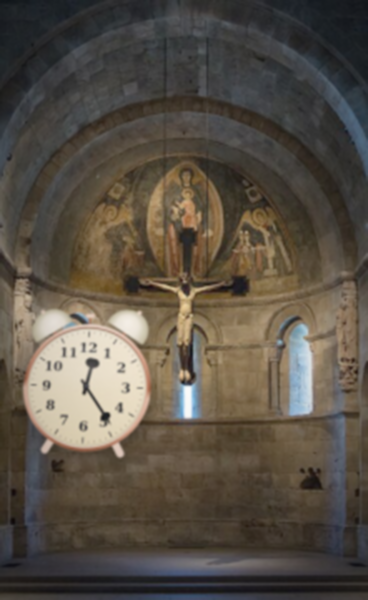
12:24
